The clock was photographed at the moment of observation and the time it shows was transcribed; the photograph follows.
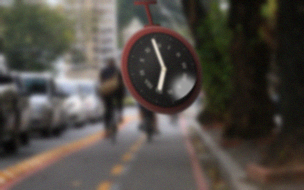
6:59
